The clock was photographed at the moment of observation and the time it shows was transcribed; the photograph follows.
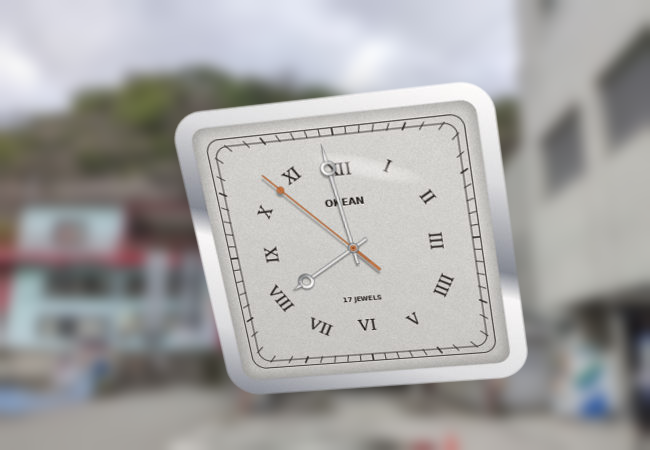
7:58:53
